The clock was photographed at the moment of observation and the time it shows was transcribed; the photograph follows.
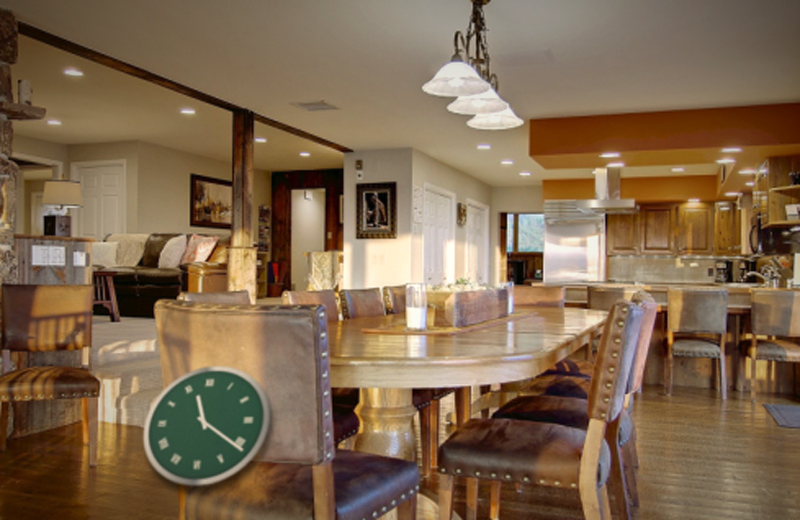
11:21
